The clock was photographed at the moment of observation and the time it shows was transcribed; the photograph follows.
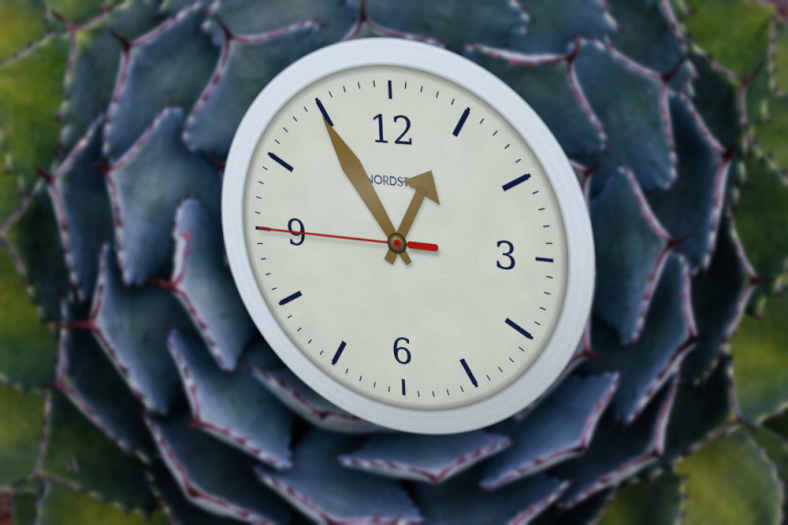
12:54:45
